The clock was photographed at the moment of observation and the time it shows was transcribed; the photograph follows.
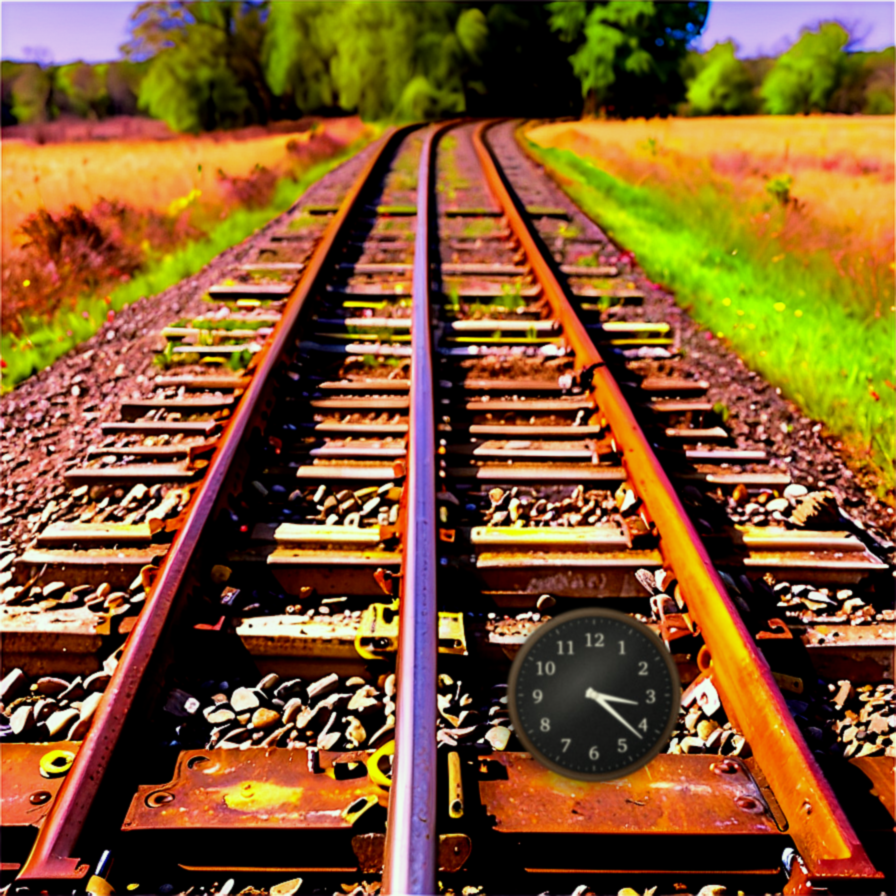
3:22
